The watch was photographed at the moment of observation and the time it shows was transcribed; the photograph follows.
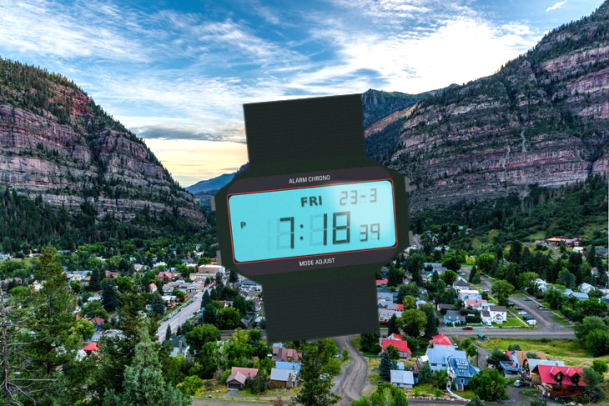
7:18:39
